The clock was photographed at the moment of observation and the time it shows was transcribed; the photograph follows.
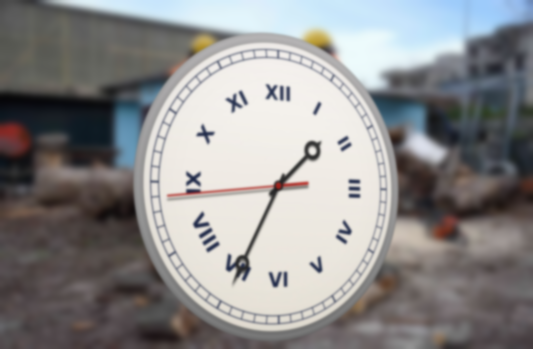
1:34:44
